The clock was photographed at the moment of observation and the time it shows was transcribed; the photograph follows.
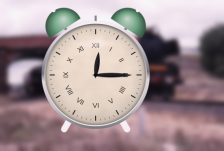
12:15
